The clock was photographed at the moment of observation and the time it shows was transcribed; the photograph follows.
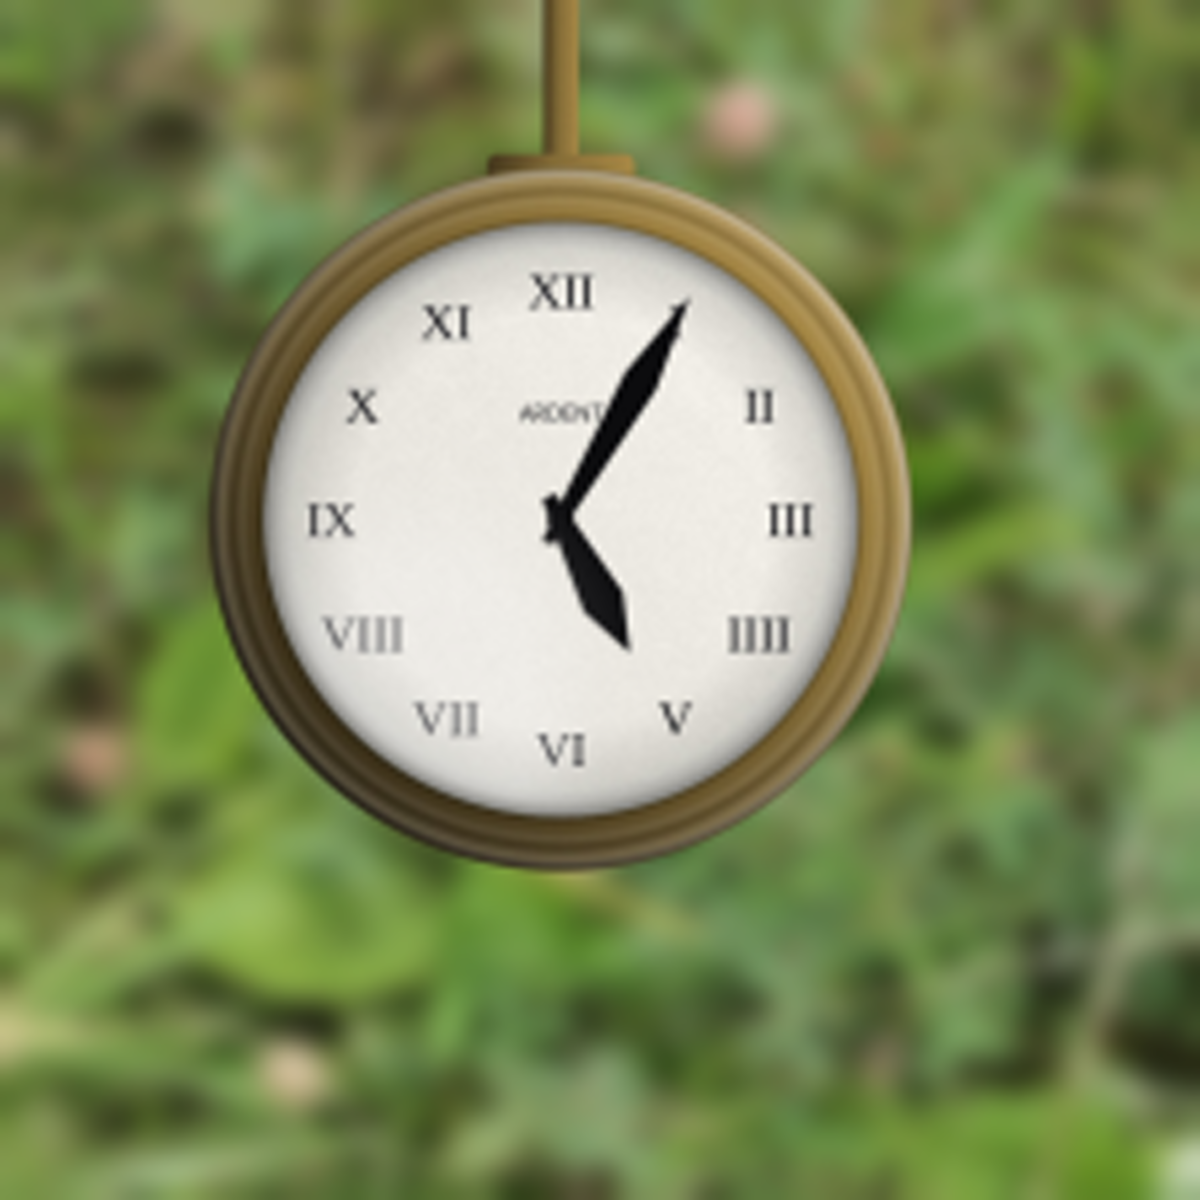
5:05
